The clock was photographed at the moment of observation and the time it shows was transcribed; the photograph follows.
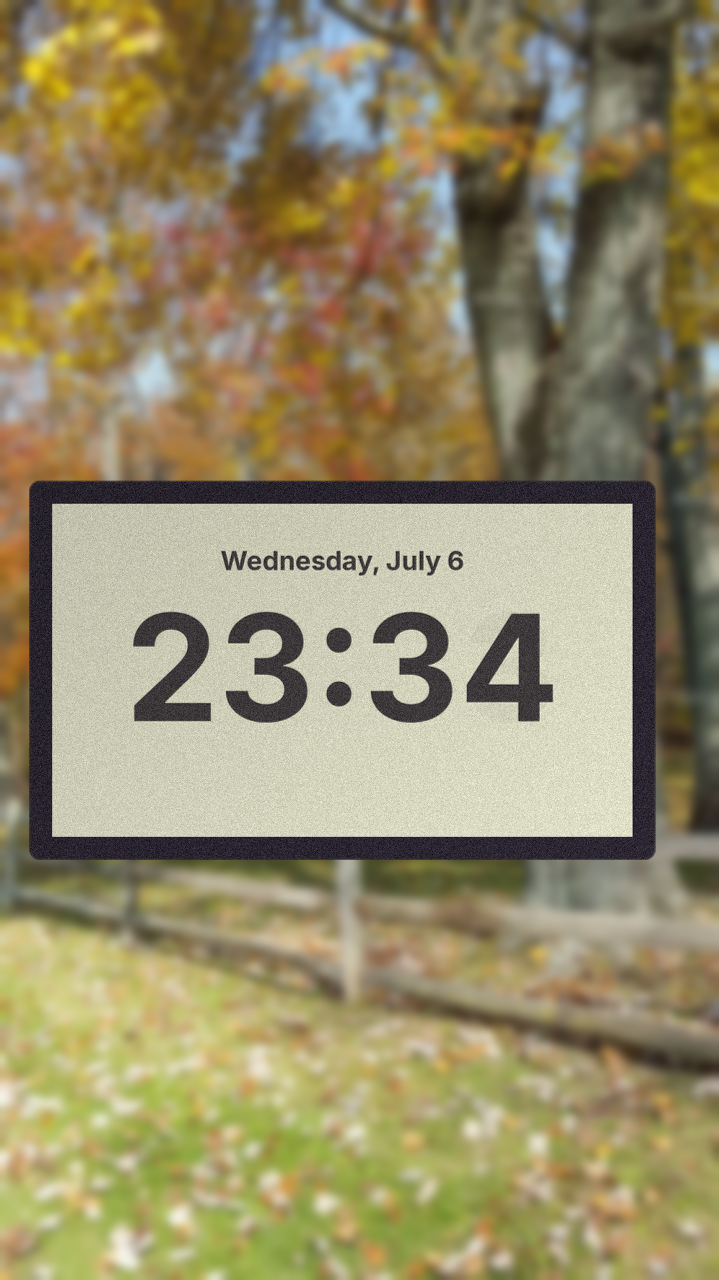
23:34
